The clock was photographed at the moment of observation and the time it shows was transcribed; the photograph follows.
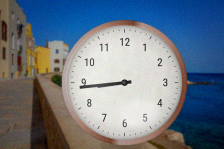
8:44
